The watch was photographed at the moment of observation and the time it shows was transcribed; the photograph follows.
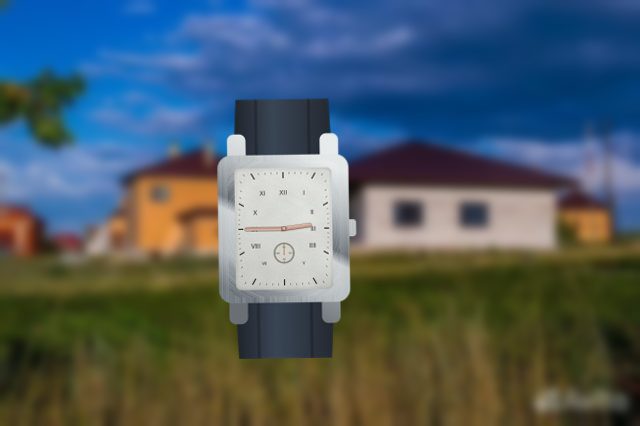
2:45
